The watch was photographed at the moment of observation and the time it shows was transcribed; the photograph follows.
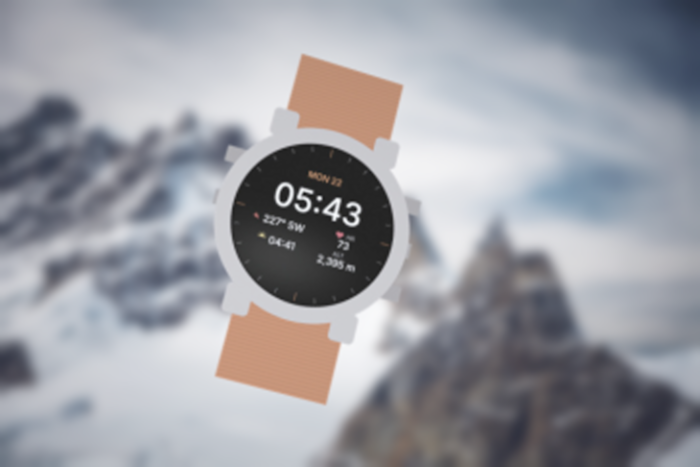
5:43
